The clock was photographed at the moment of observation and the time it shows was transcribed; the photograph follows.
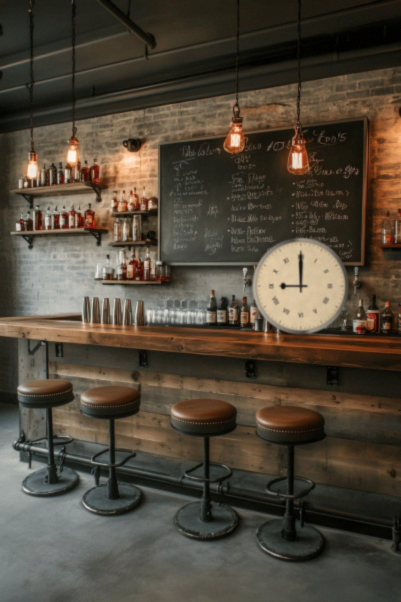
9:00
